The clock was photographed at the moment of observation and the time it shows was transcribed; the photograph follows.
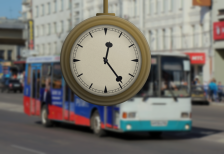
12:24
